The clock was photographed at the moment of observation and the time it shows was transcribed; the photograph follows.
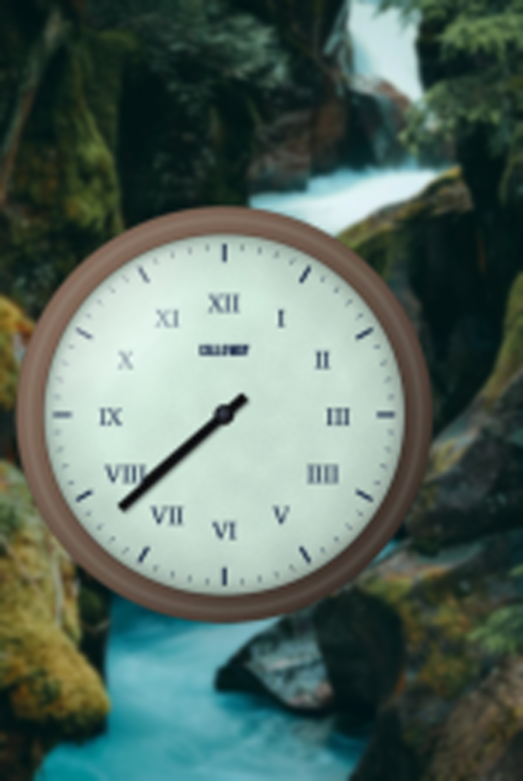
7:38
